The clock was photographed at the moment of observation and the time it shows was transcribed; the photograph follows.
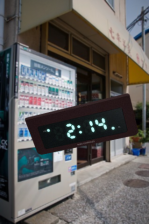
2:14
